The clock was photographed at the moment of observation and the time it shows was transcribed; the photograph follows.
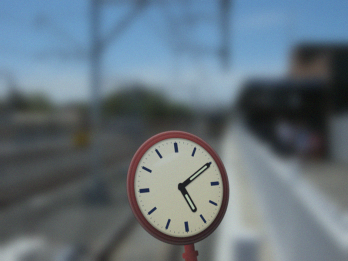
5:10
